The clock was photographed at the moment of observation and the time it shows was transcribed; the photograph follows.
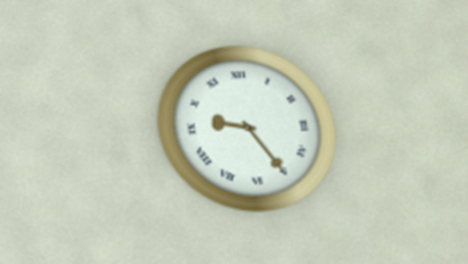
9:25
